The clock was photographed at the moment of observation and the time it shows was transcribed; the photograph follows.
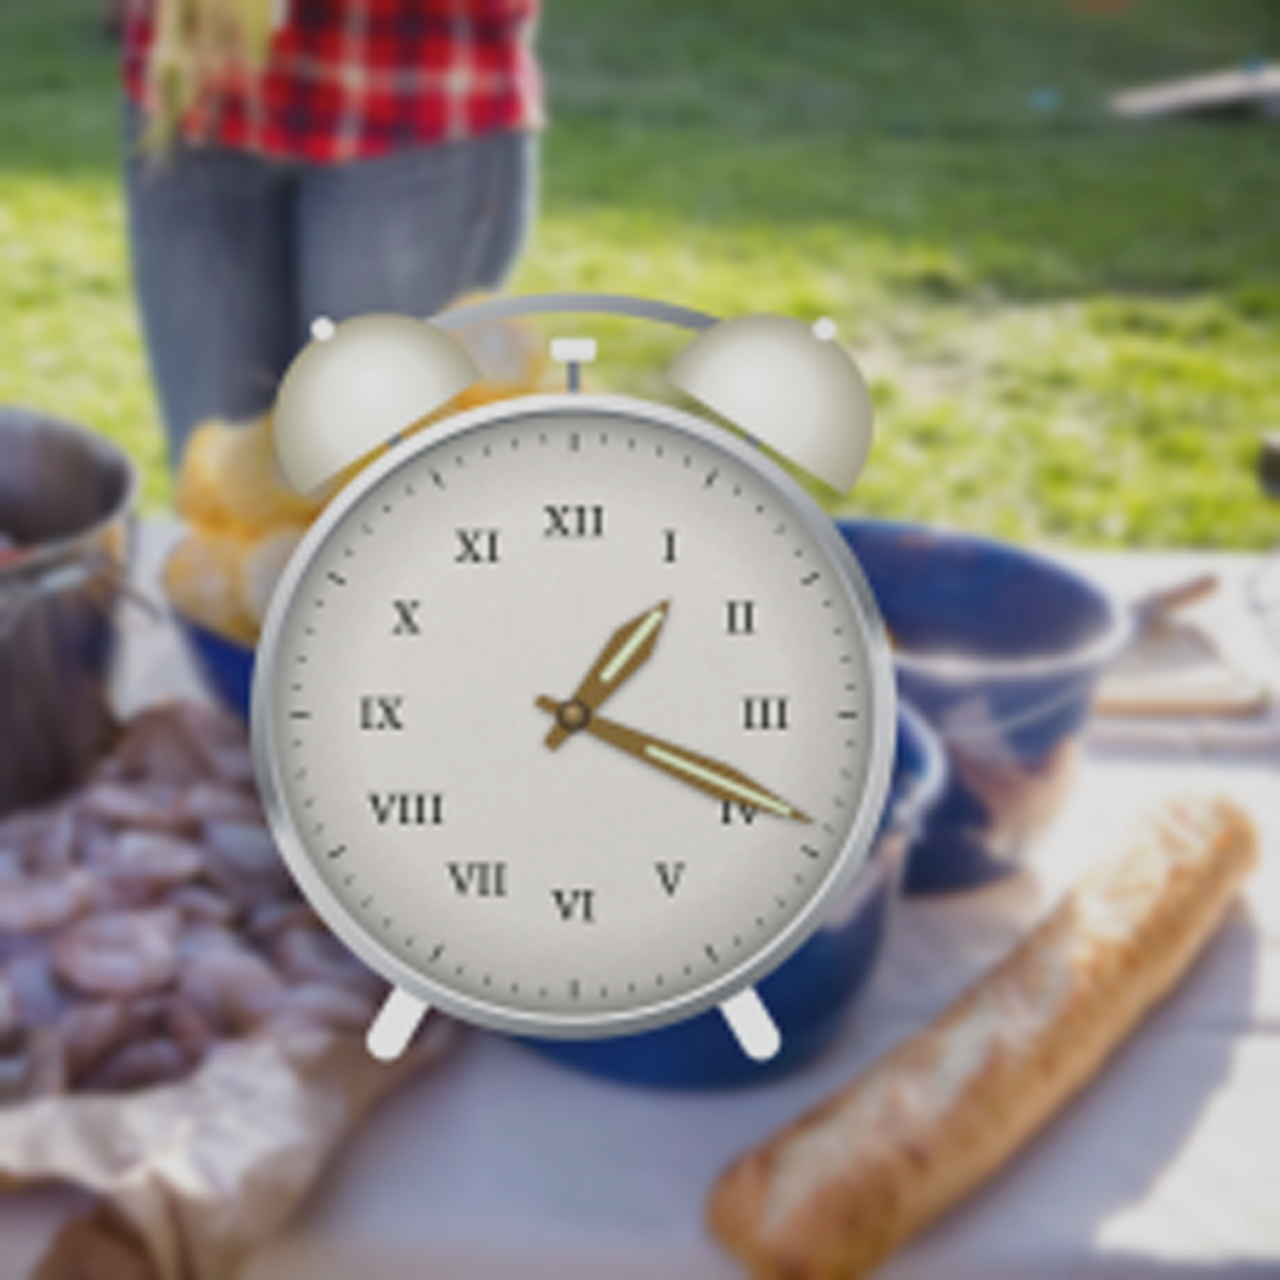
1:19
